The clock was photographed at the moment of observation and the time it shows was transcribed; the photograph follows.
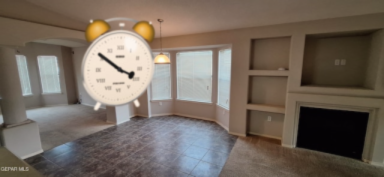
3:51
